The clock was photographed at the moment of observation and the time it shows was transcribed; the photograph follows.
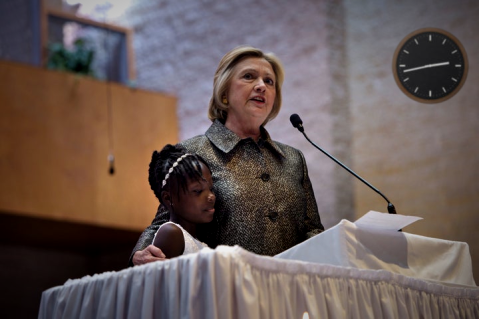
2:43
